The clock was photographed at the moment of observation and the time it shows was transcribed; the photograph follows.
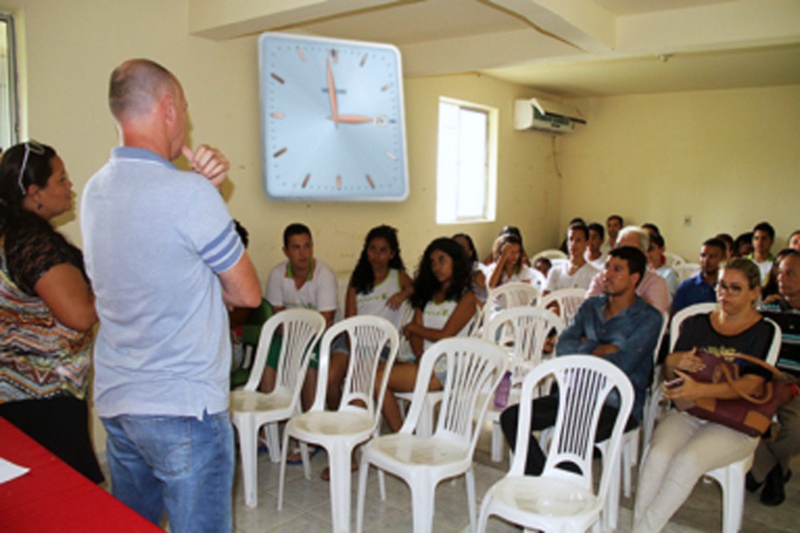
2:59
